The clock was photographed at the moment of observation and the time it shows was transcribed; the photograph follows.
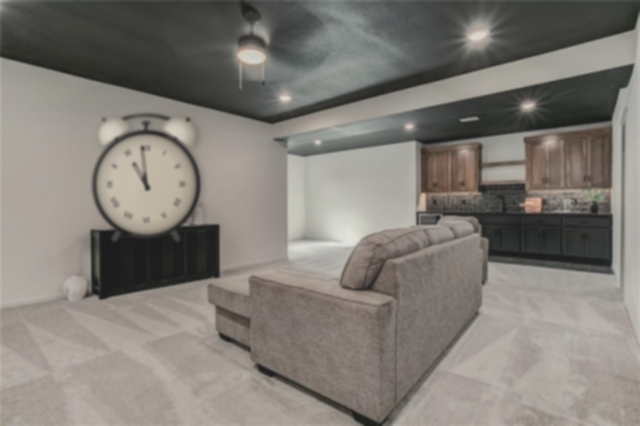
10:59
